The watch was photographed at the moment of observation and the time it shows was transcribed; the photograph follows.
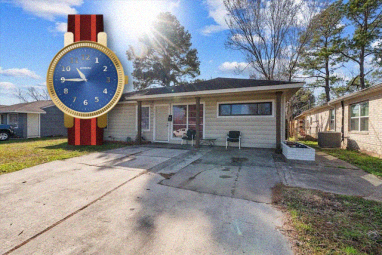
10:45
